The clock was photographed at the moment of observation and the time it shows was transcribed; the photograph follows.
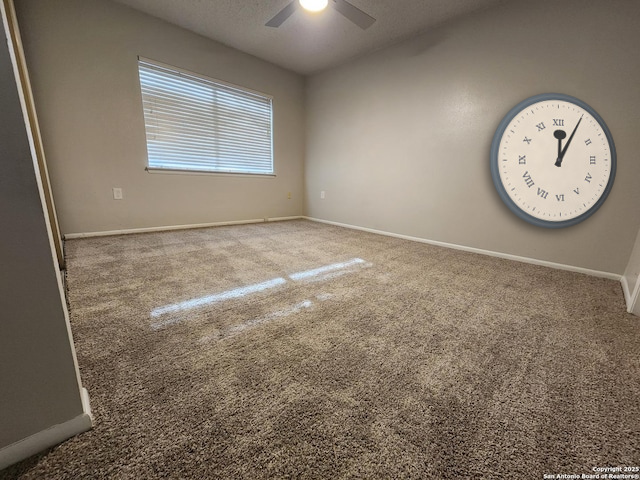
12:05
